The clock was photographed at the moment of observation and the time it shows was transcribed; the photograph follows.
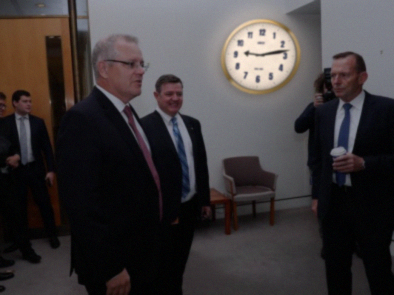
9:13
